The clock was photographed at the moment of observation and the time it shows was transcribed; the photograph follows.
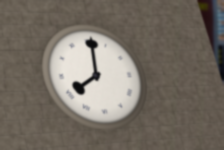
8:01
